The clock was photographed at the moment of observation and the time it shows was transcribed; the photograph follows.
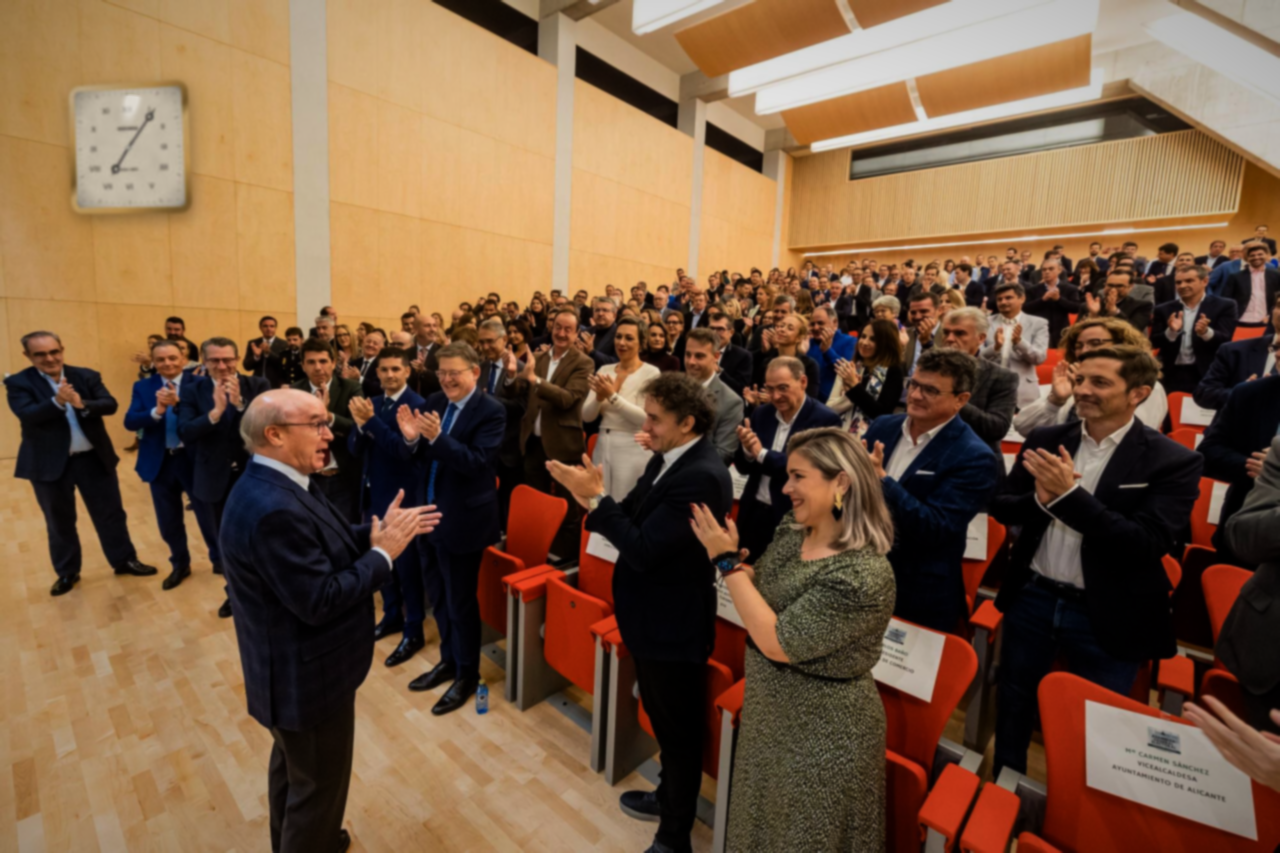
7:06
